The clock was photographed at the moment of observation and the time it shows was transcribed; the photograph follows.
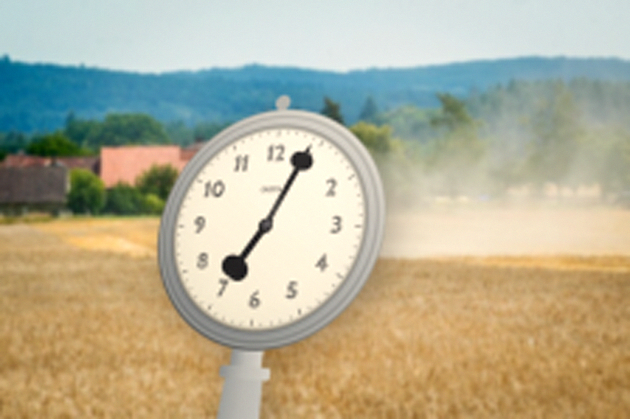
7:04
